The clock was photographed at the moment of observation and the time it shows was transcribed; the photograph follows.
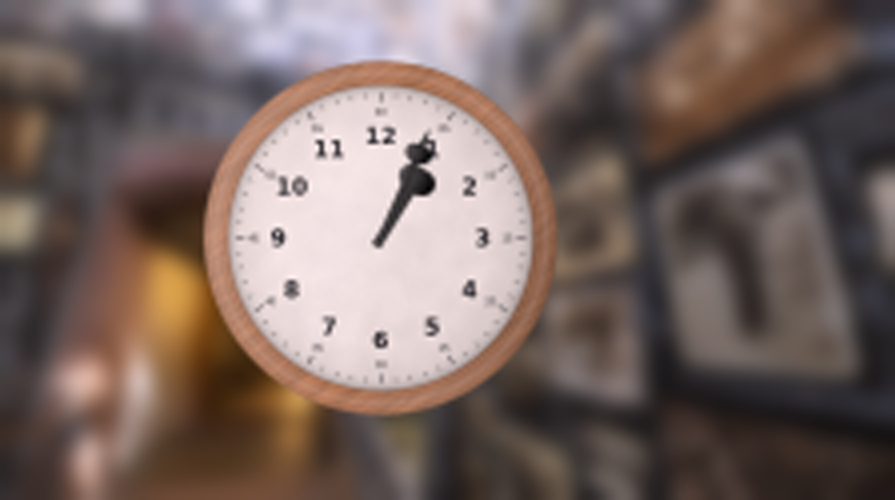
1:04
